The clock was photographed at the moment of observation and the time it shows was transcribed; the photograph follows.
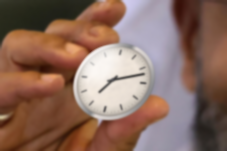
7:12
